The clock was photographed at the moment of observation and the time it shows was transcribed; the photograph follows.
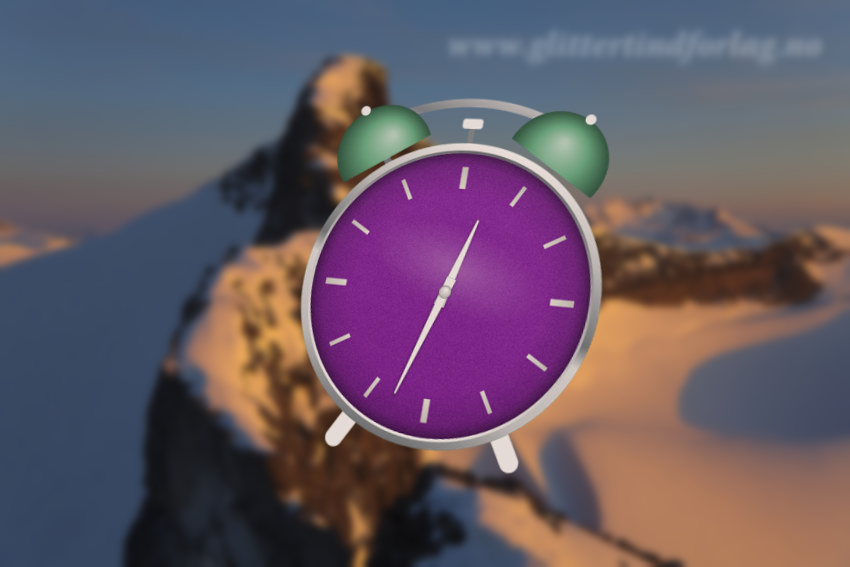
12:33
